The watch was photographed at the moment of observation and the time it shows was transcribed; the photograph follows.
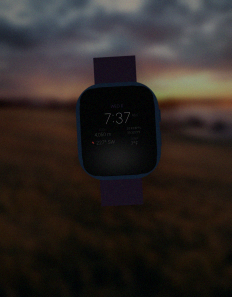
7:37
